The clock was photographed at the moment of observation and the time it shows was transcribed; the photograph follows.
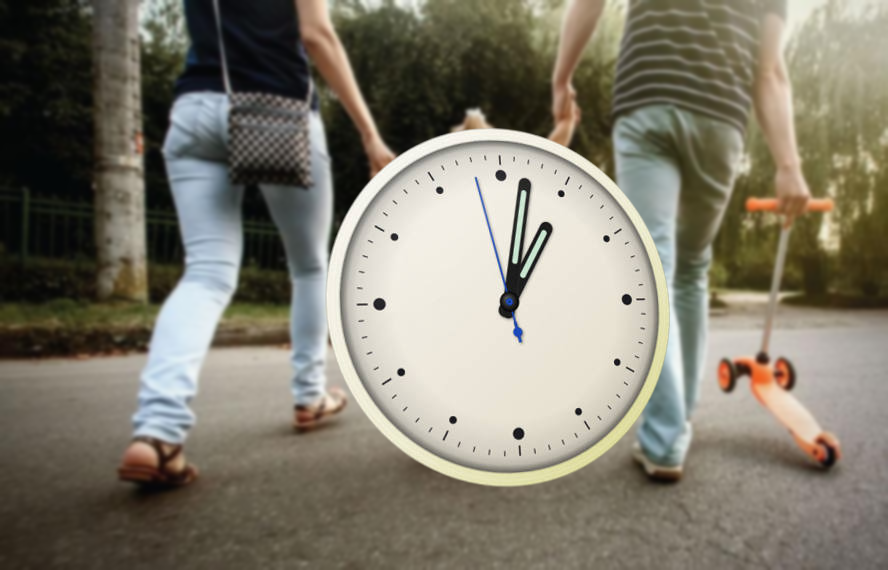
1:01:58
